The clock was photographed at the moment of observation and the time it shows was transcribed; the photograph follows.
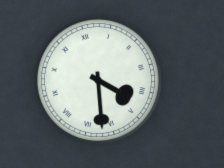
4:32
